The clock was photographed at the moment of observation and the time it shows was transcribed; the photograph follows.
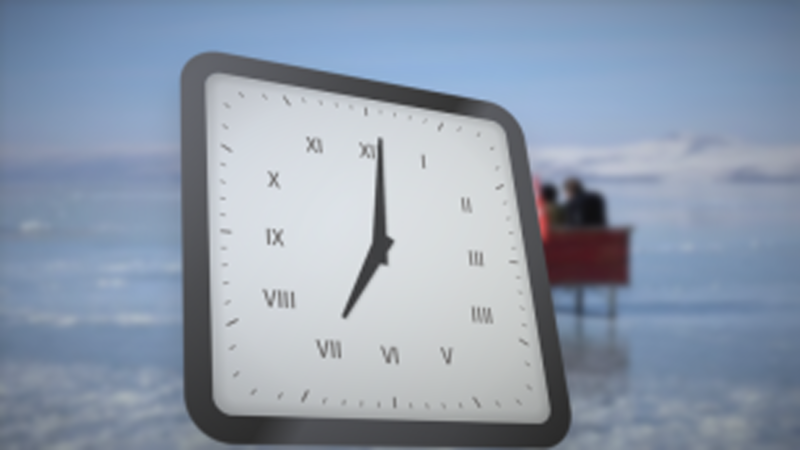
7:01
